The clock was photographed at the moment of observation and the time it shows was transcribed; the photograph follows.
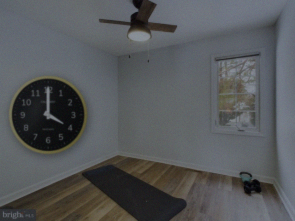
4:00
